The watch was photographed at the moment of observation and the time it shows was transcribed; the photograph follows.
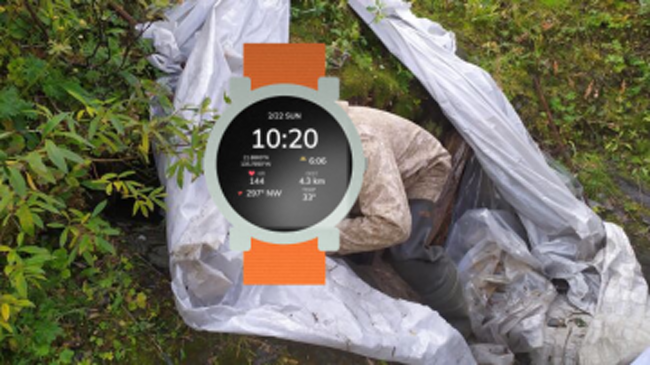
10:20
